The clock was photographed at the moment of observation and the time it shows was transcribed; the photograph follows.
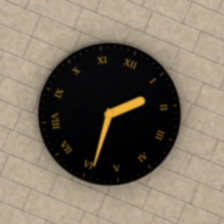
1:29
